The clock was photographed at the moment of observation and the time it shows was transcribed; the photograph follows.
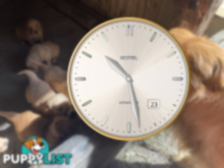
10:28
